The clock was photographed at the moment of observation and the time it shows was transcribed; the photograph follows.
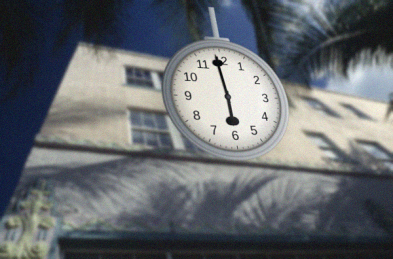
5:59
